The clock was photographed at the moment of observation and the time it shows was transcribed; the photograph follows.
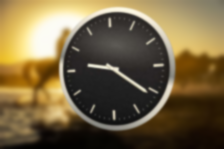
9:21
